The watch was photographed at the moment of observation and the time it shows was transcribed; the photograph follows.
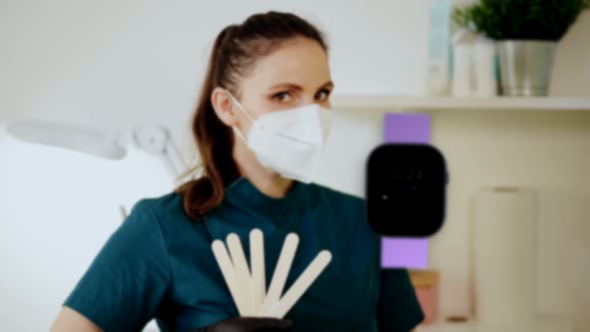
10:24
